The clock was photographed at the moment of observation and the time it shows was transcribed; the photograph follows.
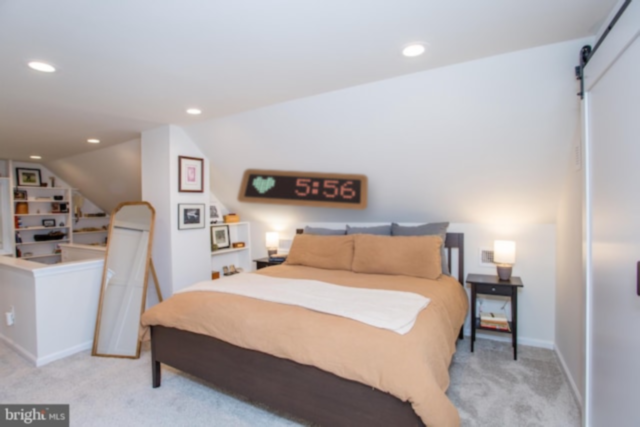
5:56
